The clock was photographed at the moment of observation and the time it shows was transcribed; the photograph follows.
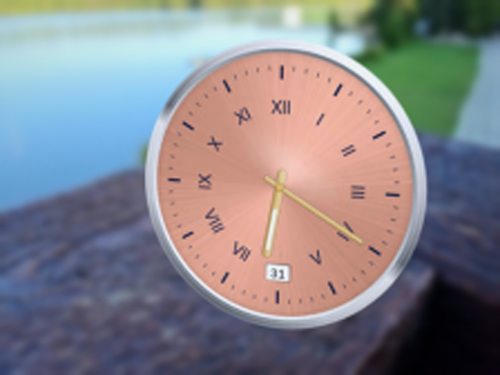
6:20
